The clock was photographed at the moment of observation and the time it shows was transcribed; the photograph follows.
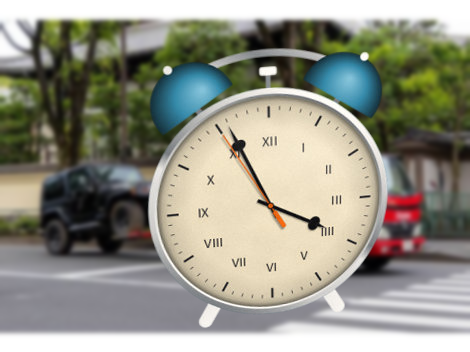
3:55:55
